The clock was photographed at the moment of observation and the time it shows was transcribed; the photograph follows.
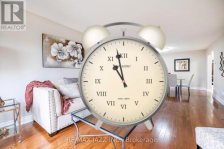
10:58
